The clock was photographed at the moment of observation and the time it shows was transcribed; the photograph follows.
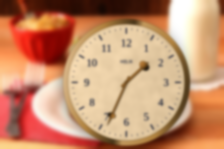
1:34
